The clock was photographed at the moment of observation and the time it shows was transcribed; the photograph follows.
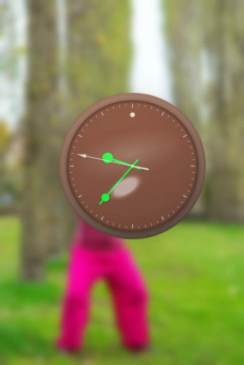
9:36:47
